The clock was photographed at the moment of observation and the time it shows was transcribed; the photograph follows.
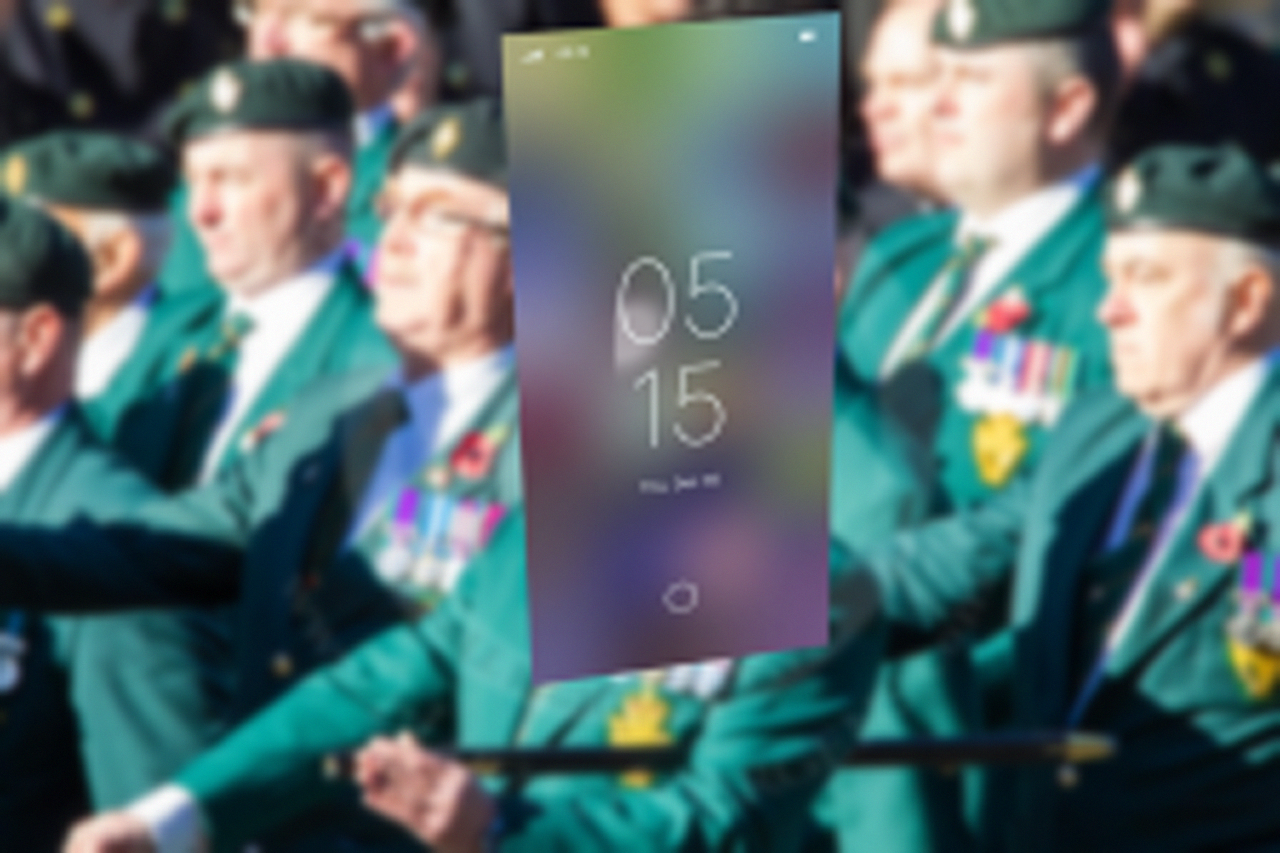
5:15
